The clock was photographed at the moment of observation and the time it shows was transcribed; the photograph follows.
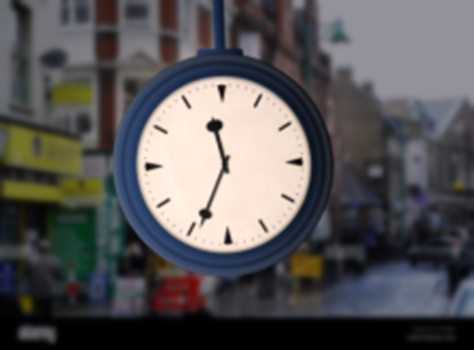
11:34
